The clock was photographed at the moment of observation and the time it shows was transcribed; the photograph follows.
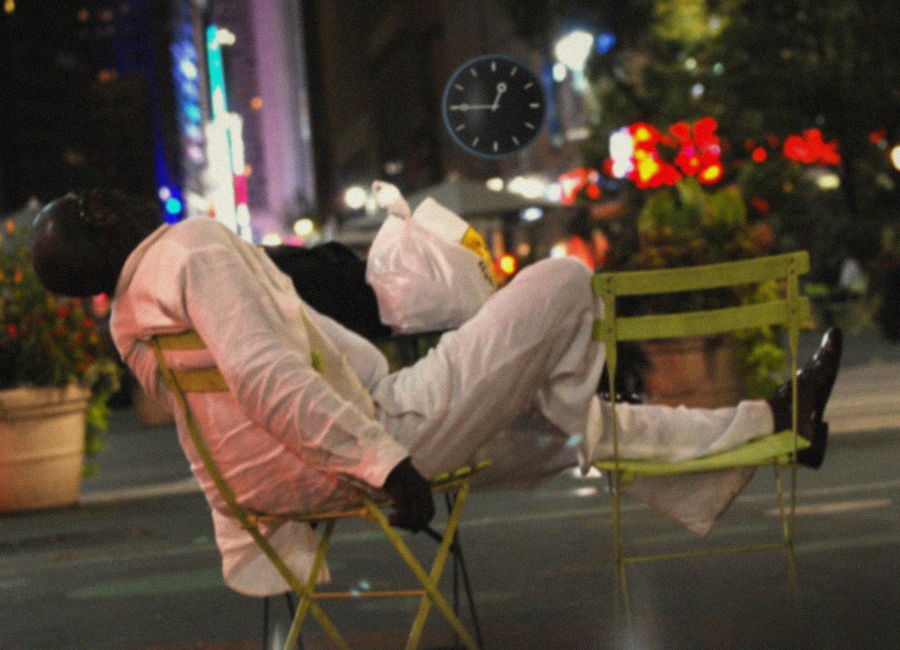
12:45
